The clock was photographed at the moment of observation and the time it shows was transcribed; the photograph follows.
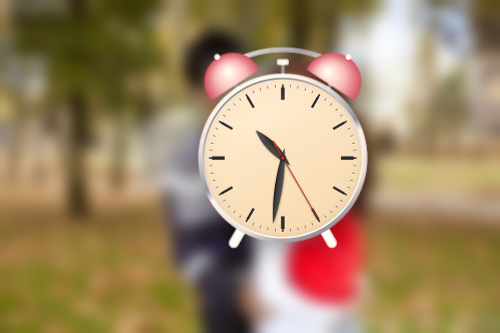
10:31:25
